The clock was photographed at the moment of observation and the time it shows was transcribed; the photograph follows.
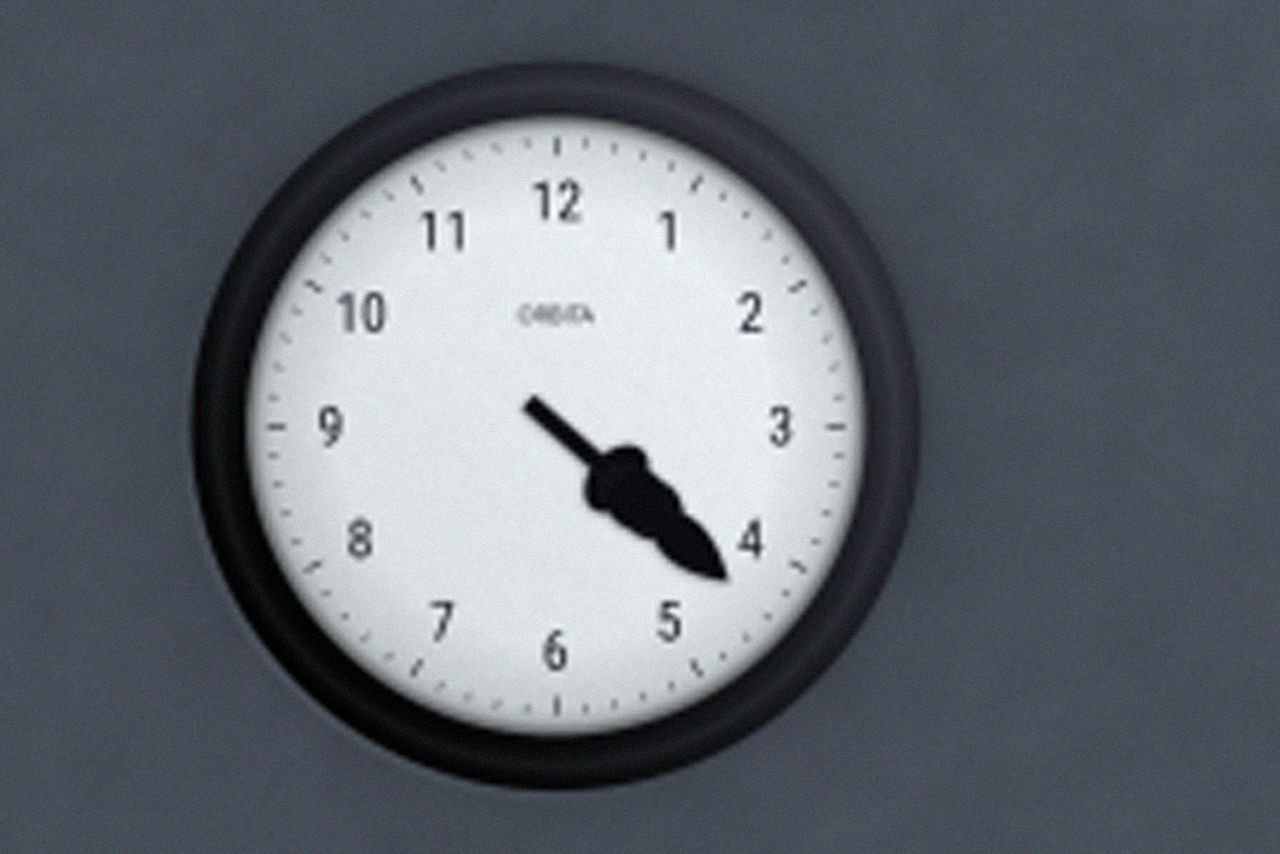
4:22
